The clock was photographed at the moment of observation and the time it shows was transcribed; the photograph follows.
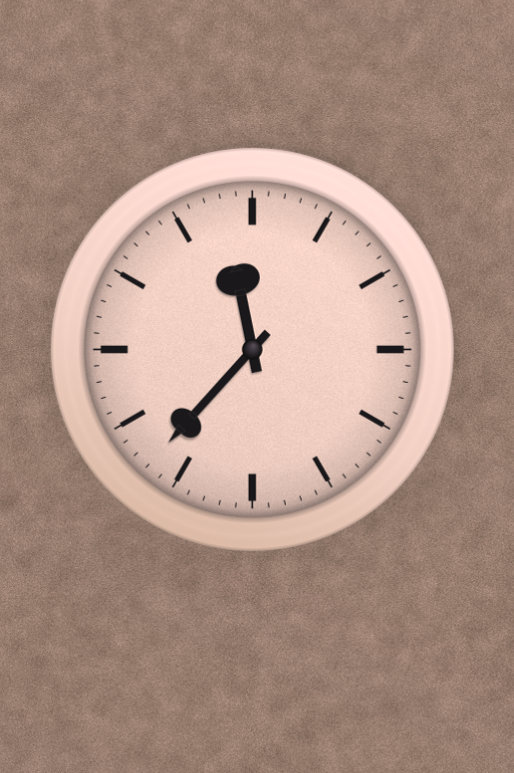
11:37
